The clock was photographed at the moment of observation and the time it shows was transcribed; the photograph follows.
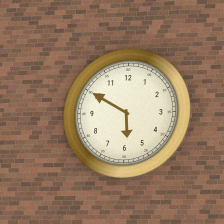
5:50
